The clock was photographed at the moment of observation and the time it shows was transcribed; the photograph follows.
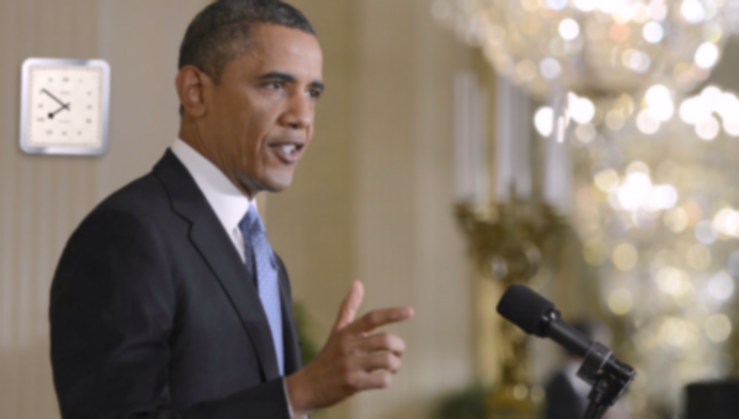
7:51
